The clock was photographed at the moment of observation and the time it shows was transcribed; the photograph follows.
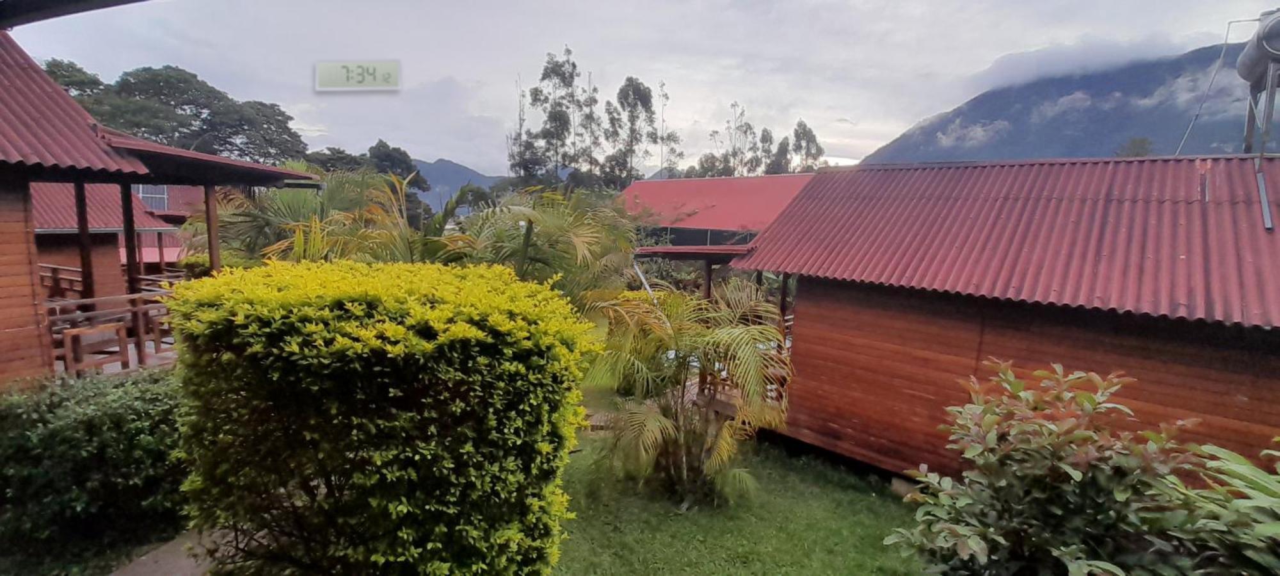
7:34
